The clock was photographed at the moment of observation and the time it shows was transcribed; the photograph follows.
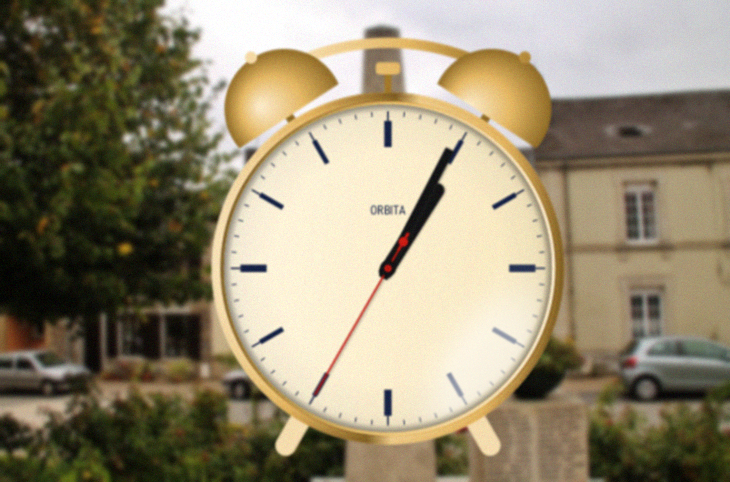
1:04:35
